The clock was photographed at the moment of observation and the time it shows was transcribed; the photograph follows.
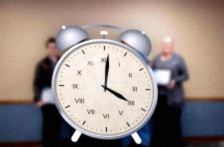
4:01
